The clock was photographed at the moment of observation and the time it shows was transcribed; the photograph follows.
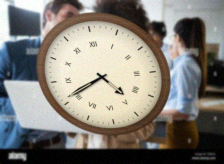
4:41
